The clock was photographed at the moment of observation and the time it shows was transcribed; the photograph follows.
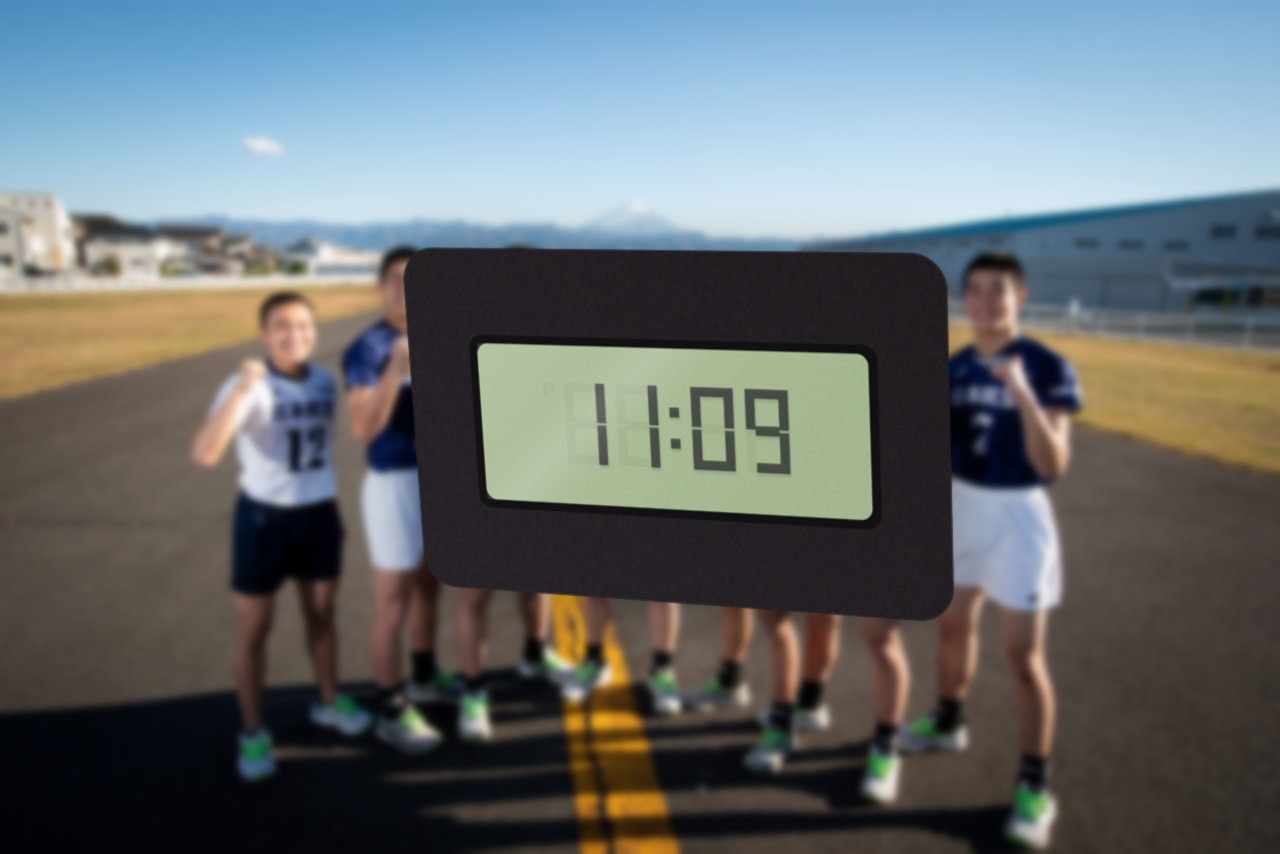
11:09
